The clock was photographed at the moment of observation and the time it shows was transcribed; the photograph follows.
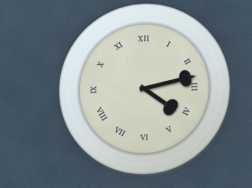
4:13
